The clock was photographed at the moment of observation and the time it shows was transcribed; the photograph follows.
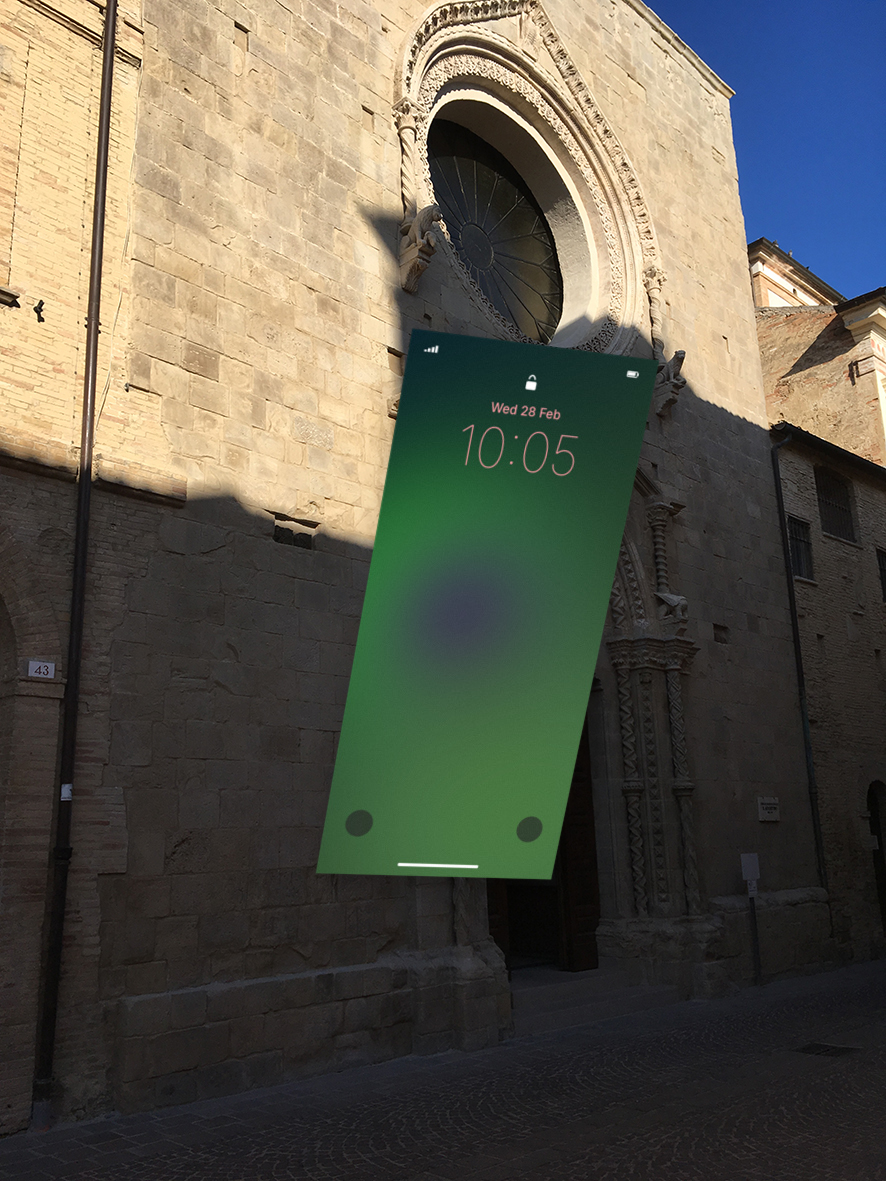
10:05
